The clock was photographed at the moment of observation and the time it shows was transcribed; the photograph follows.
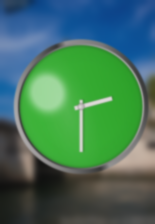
2:30
